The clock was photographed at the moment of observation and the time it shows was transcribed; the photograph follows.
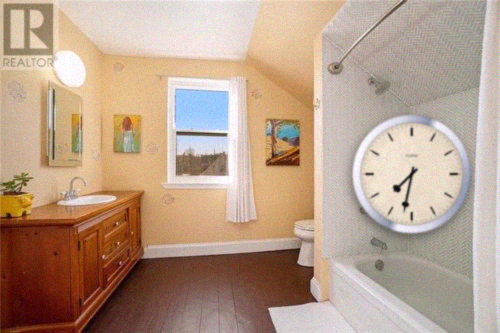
7:32
